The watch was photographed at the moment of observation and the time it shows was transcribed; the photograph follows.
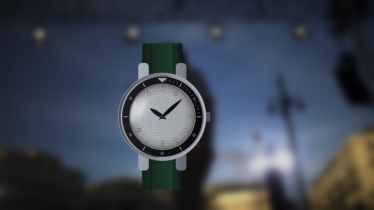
10:08
